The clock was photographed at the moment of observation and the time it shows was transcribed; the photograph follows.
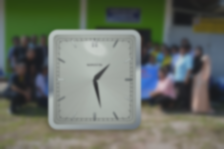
1:28
